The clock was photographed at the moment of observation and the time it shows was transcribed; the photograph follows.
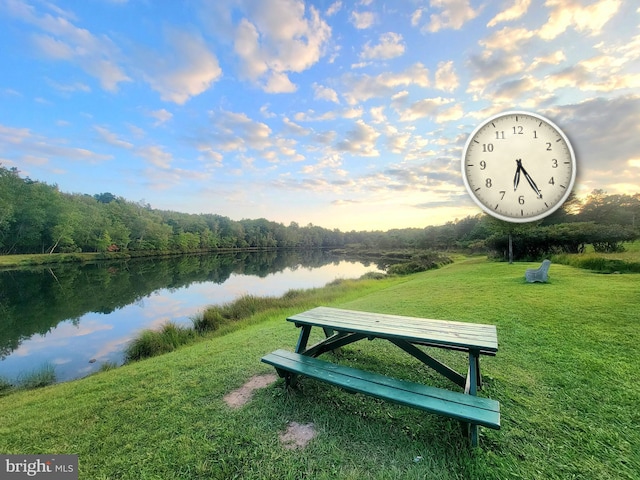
6:25
